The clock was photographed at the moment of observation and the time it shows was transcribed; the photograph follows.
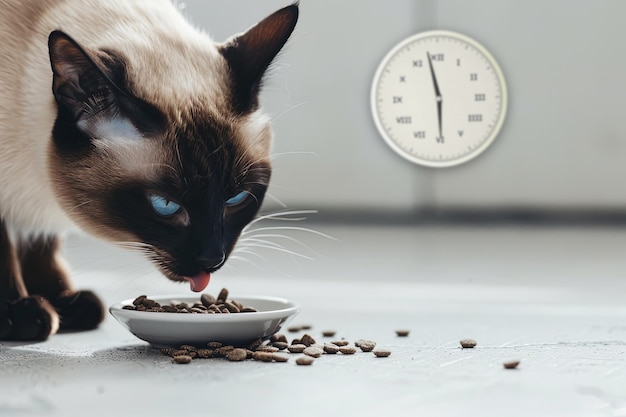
5:58
